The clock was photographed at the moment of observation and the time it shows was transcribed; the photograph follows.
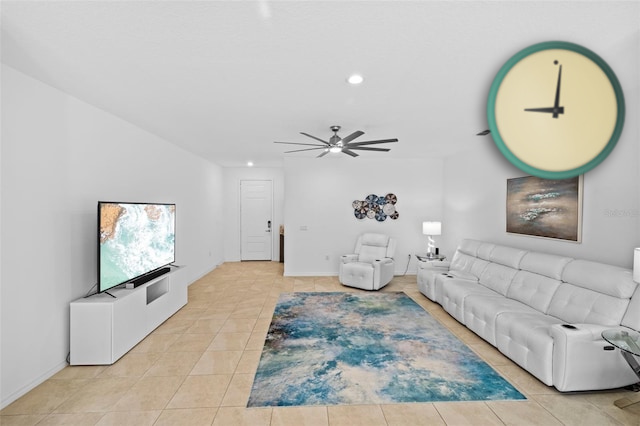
9:01
